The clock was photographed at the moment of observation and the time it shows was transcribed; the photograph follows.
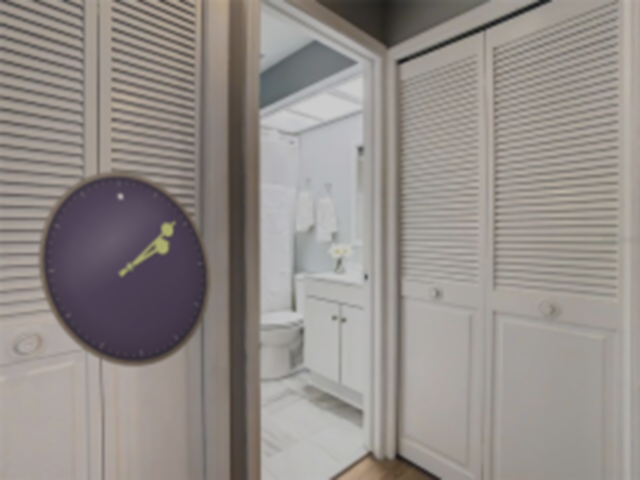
2:09
